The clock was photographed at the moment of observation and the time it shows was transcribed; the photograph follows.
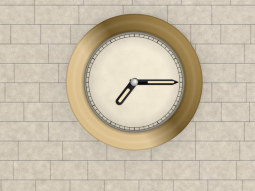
7:15
